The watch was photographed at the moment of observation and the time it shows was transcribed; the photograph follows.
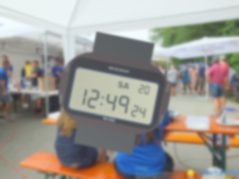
12:49:24
